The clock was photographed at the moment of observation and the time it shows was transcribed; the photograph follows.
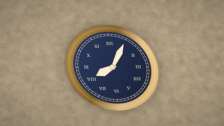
8:05
